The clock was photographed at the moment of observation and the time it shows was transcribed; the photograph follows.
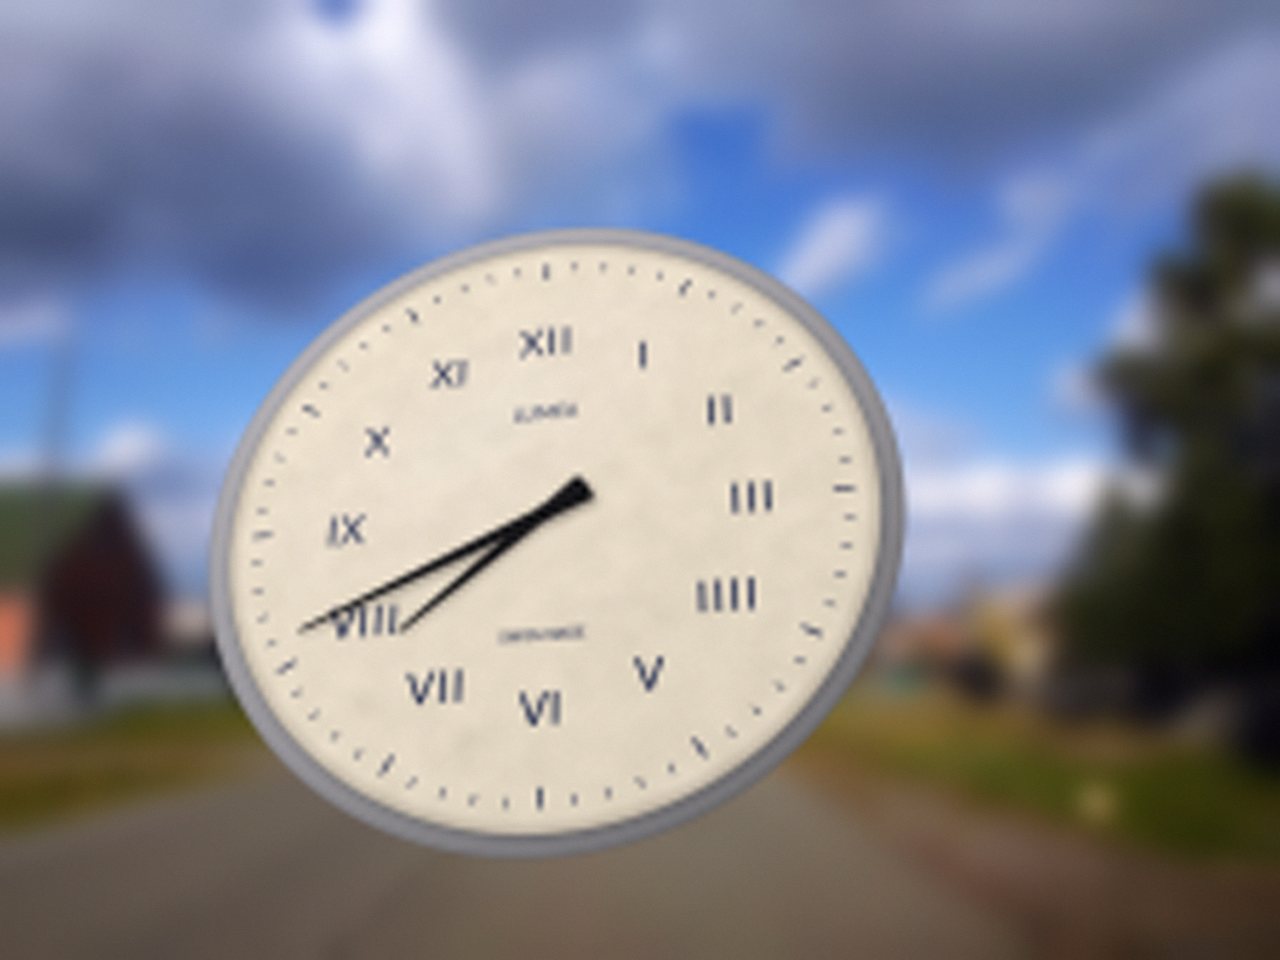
7:41
